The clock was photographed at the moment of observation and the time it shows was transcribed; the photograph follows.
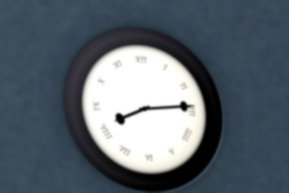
8:14
